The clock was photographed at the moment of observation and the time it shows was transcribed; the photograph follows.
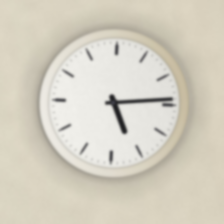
5:14
